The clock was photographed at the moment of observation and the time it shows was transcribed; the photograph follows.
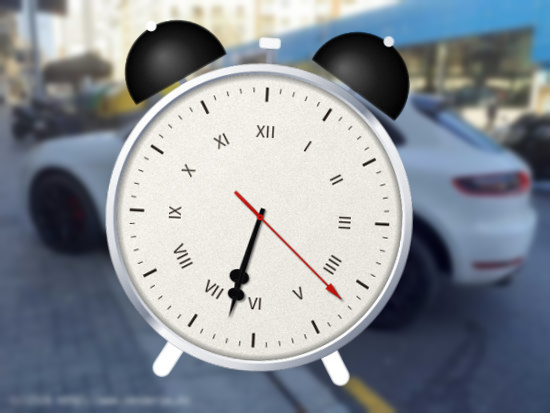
6:32:22
